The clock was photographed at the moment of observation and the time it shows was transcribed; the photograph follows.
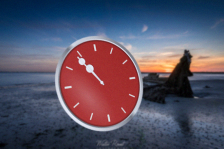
10:54
